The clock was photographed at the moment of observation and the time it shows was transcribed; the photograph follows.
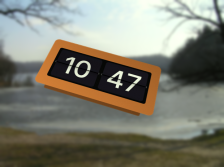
10:47
